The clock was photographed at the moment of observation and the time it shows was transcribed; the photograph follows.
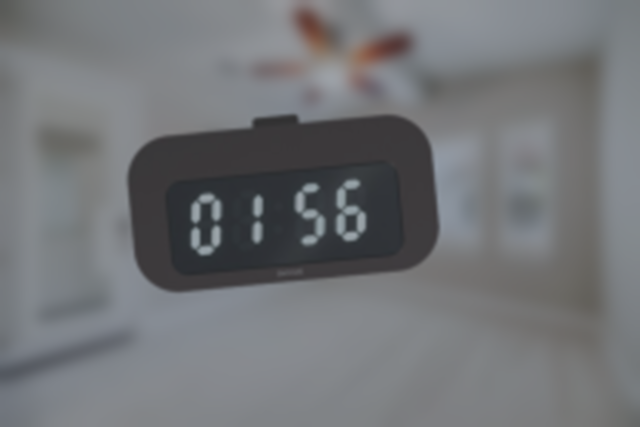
1:56
